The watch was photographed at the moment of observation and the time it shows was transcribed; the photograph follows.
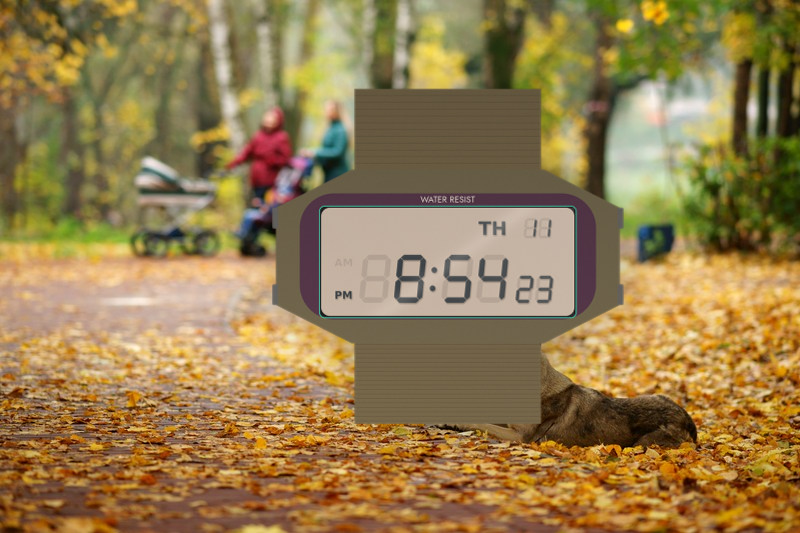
8:54:23
